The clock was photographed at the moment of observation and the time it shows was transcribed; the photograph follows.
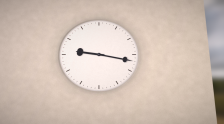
9:17
